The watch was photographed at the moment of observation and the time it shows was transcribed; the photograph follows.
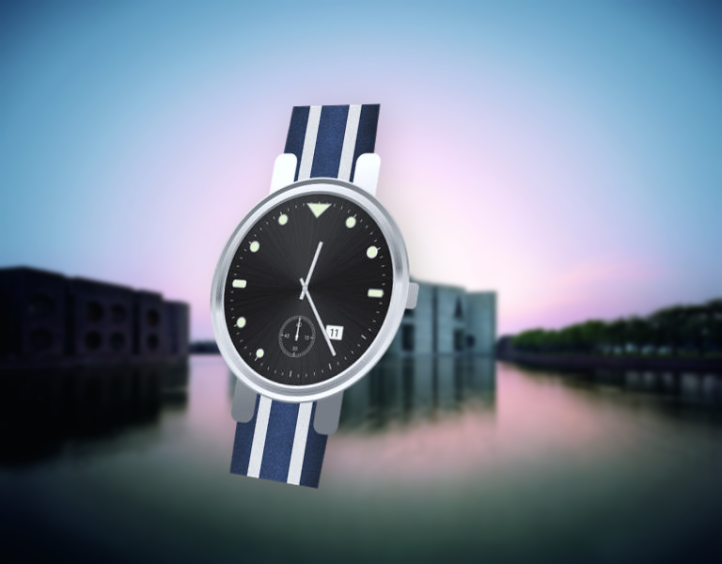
12:24
